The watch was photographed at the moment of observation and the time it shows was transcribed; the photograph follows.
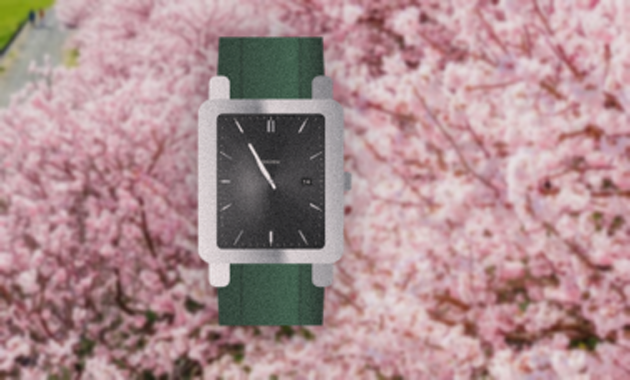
10:55
